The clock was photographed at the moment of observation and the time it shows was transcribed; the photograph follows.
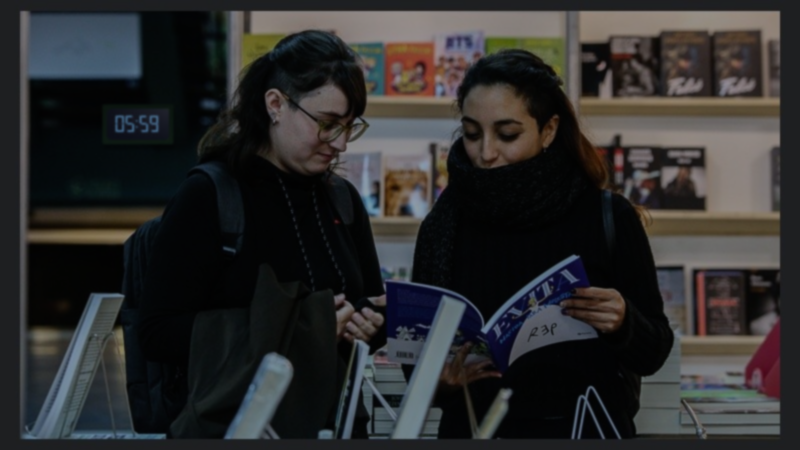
5:59
